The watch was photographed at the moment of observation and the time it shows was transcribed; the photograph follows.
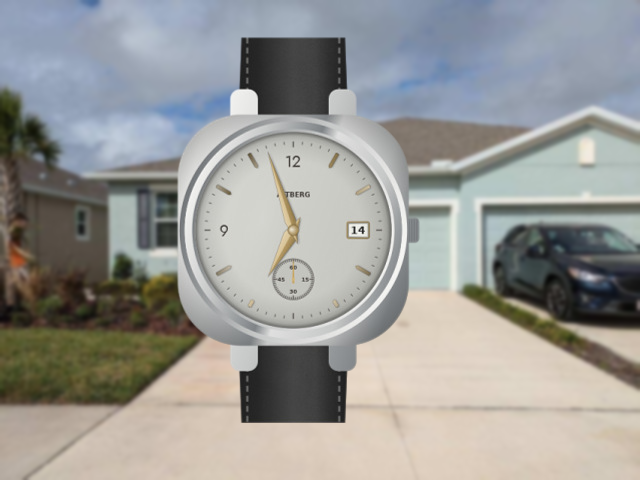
6:57
